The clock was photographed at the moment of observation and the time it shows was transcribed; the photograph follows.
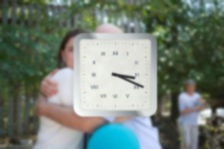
3:19
